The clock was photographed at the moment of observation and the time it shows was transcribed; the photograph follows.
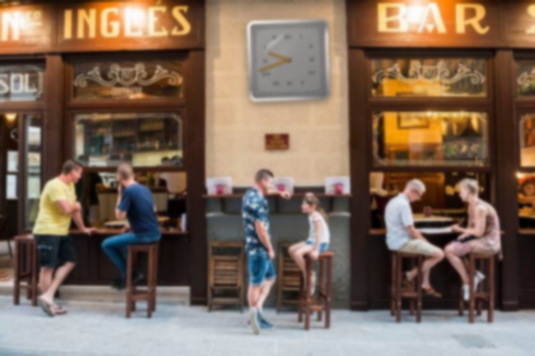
9:42
